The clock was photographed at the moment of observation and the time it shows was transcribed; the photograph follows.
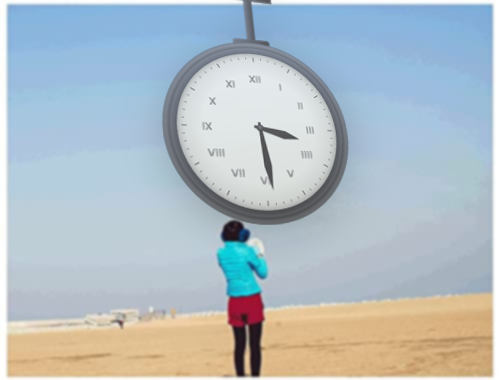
3:29
